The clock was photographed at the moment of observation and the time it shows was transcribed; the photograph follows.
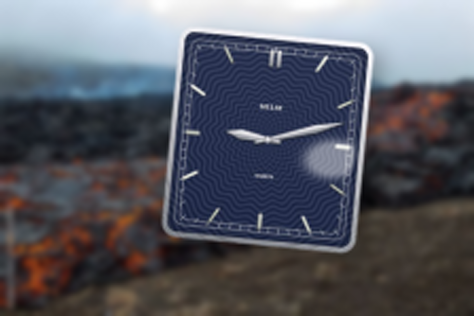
9:12
